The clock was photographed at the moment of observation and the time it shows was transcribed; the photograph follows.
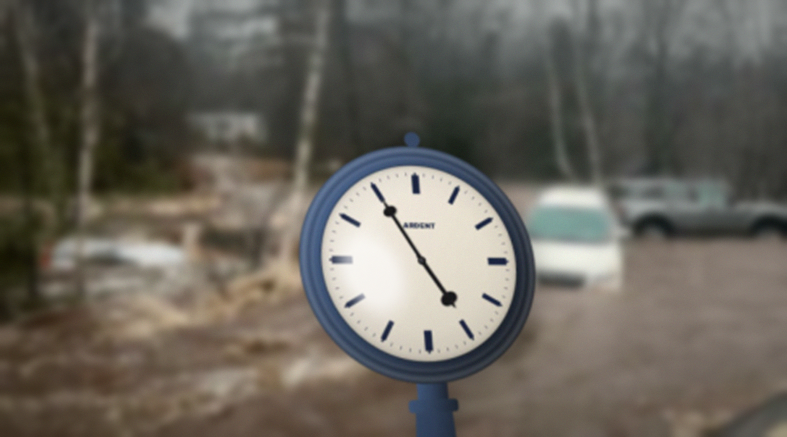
4:55
